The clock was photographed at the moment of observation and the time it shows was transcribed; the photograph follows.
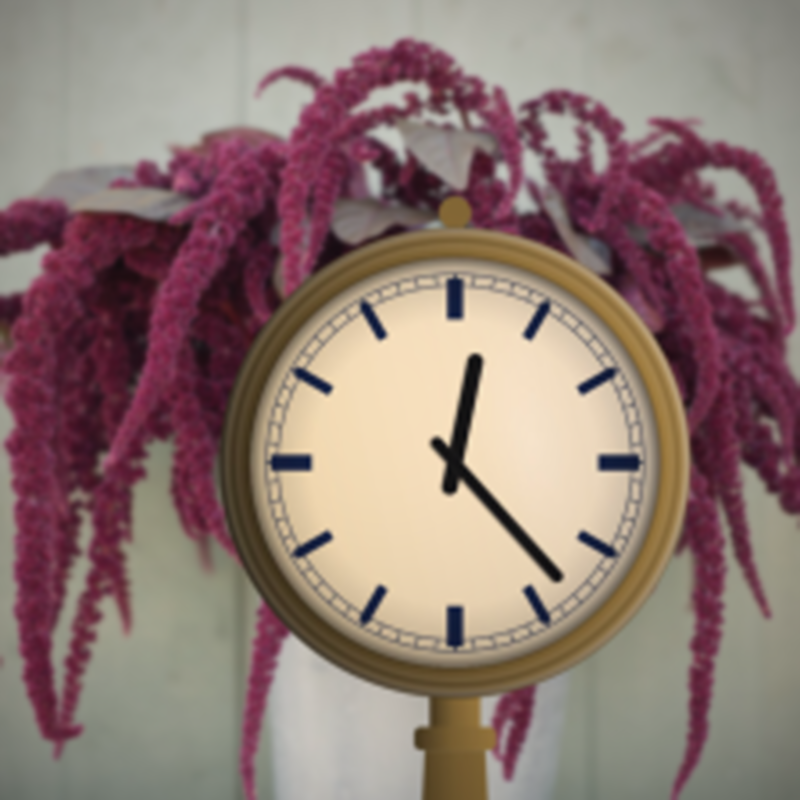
12:23
